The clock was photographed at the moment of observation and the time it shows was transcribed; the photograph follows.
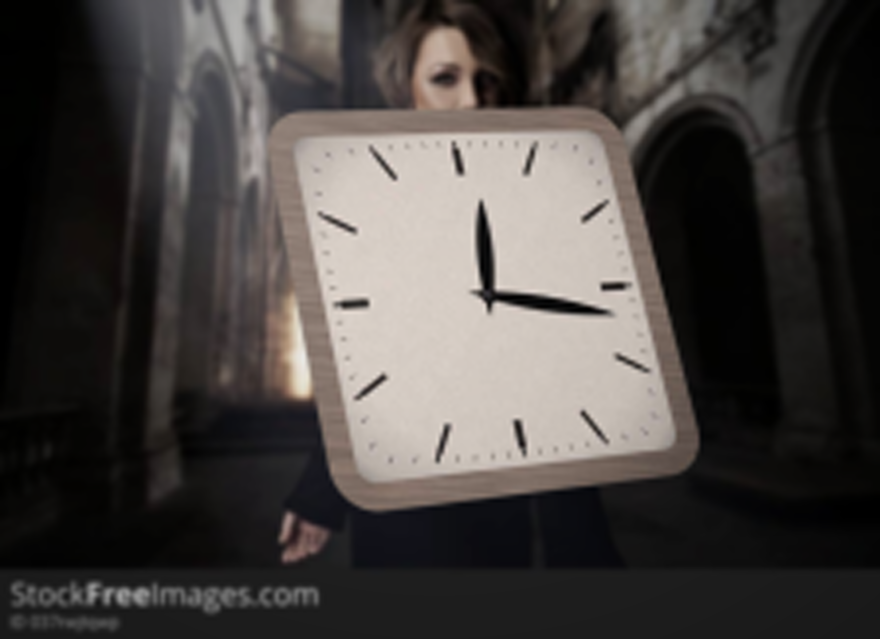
12:17
